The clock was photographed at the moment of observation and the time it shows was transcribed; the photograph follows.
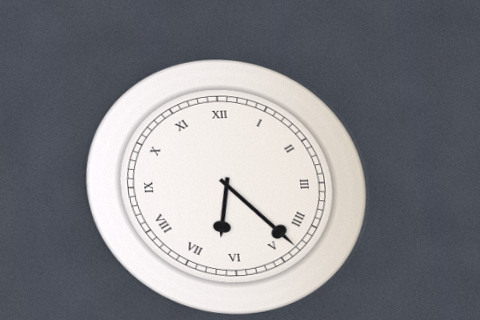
6:23
